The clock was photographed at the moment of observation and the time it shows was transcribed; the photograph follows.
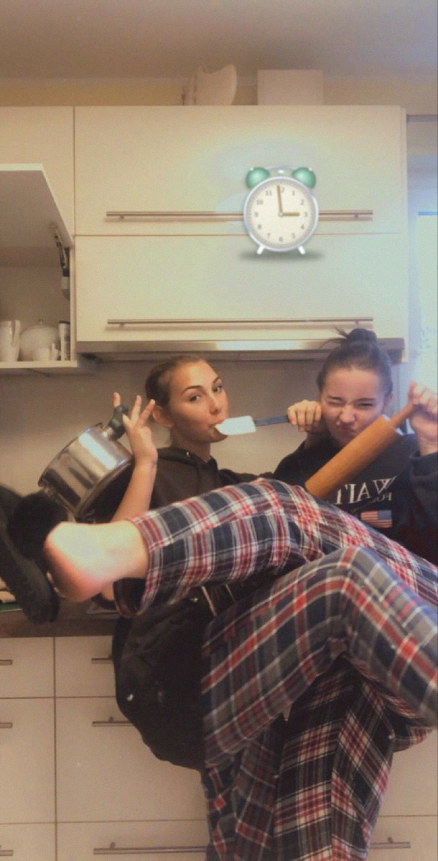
2:59
